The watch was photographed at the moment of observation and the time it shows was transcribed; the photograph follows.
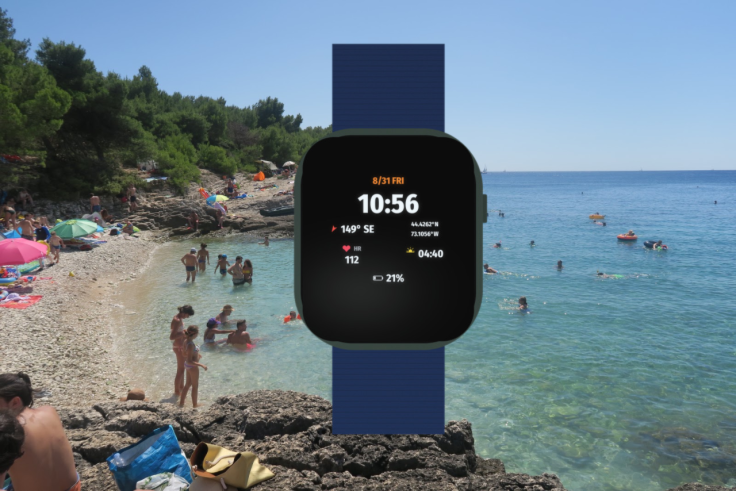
10:56
